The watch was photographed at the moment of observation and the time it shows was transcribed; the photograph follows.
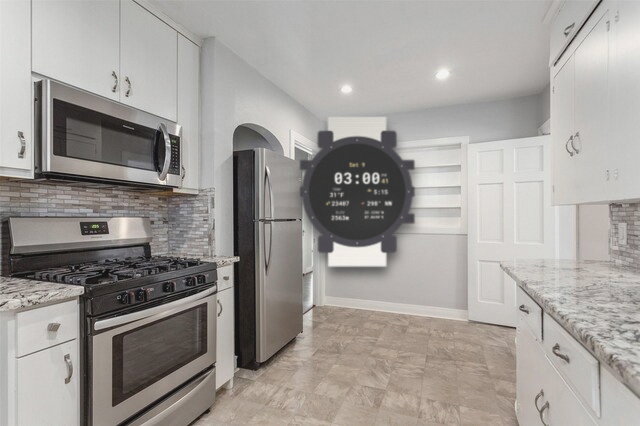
3:00
